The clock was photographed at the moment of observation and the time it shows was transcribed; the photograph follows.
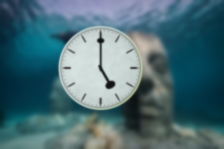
5:00
